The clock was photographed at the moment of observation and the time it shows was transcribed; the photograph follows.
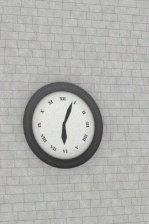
6:04
